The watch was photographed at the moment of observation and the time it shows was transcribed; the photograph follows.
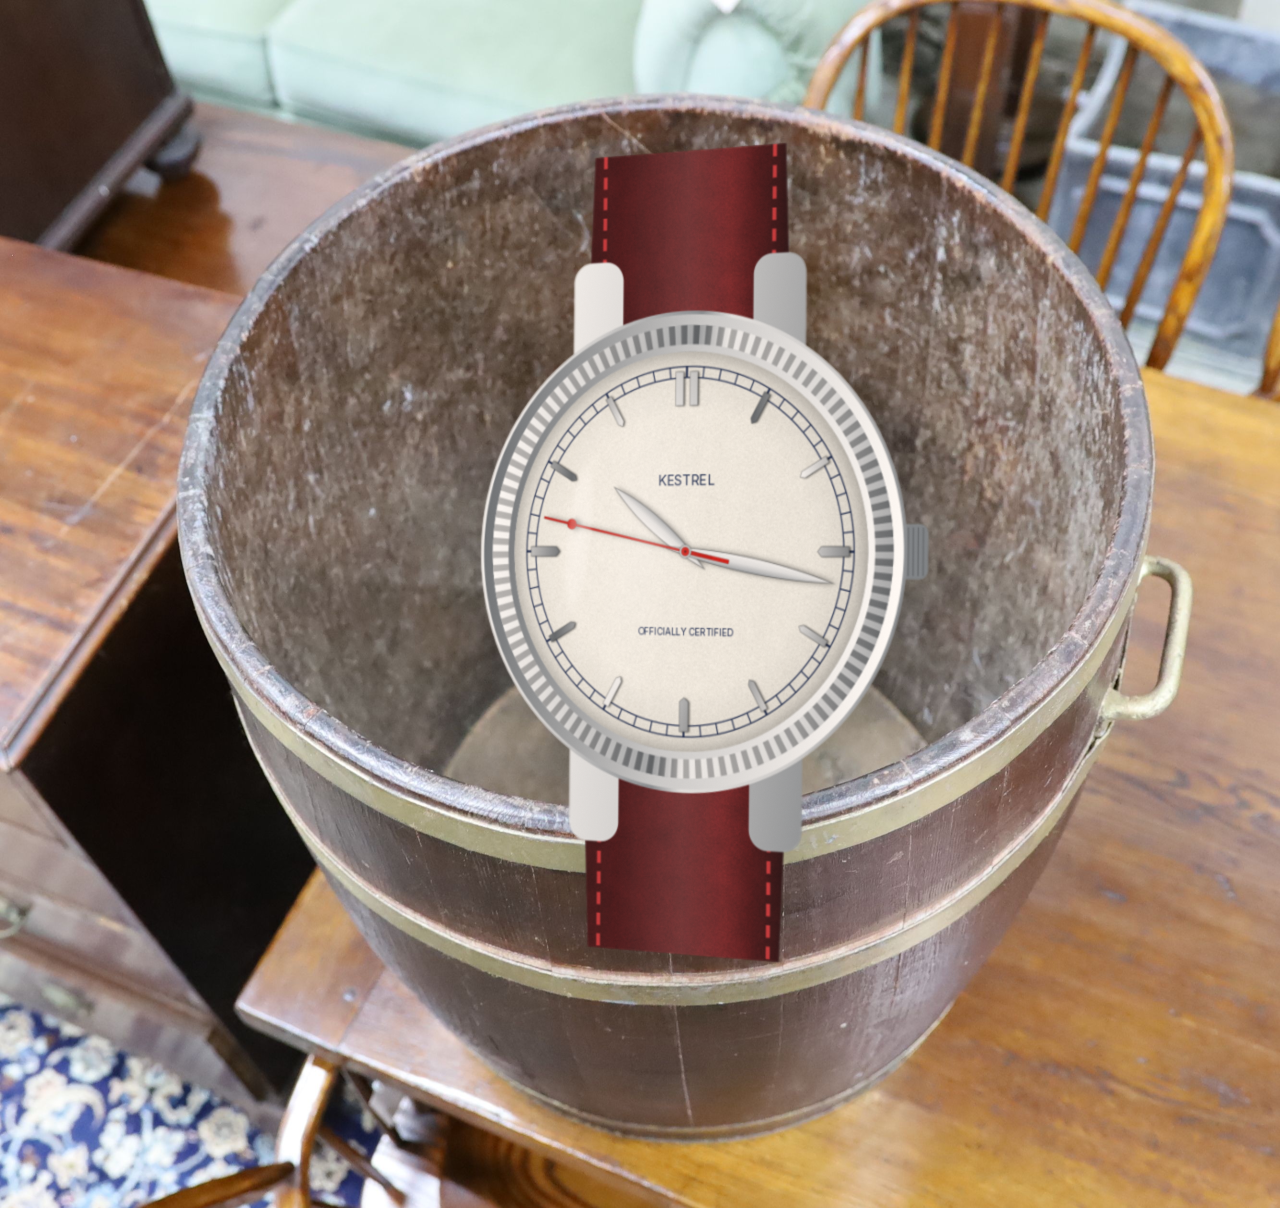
10:16:47
